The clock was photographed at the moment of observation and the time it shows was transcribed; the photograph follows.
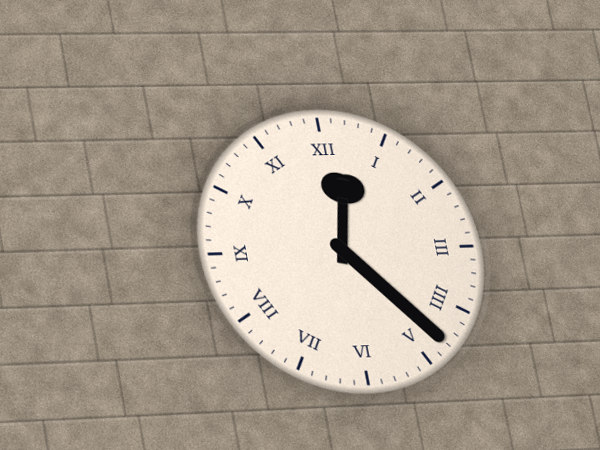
12:23
